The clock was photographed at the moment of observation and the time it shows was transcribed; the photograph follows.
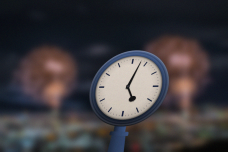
5:03
